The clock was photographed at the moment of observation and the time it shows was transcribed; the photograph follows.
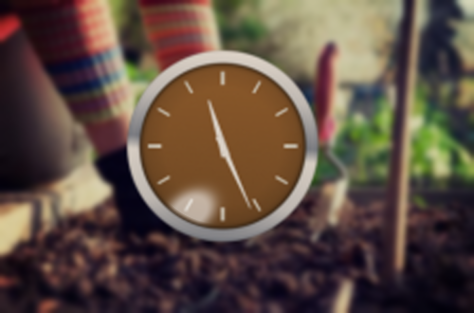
11:26
